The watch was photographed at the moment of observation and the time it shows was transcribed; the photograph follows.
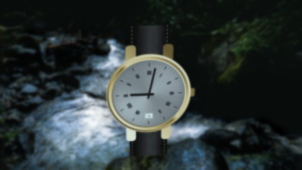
9:02
